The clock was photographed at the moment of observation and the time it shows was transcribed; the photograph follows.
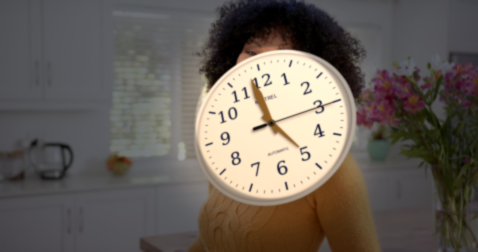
4:58:15
